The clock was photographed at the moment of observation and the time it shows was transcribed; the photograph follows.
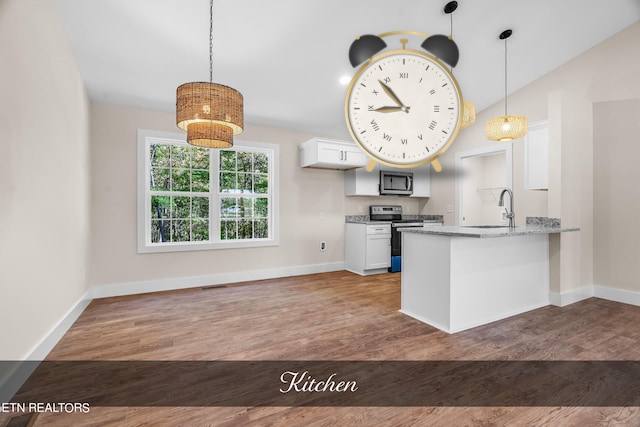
8:53
